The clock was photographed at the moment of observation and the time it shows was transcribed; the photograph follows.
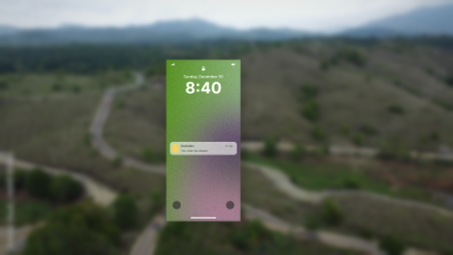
8:40
